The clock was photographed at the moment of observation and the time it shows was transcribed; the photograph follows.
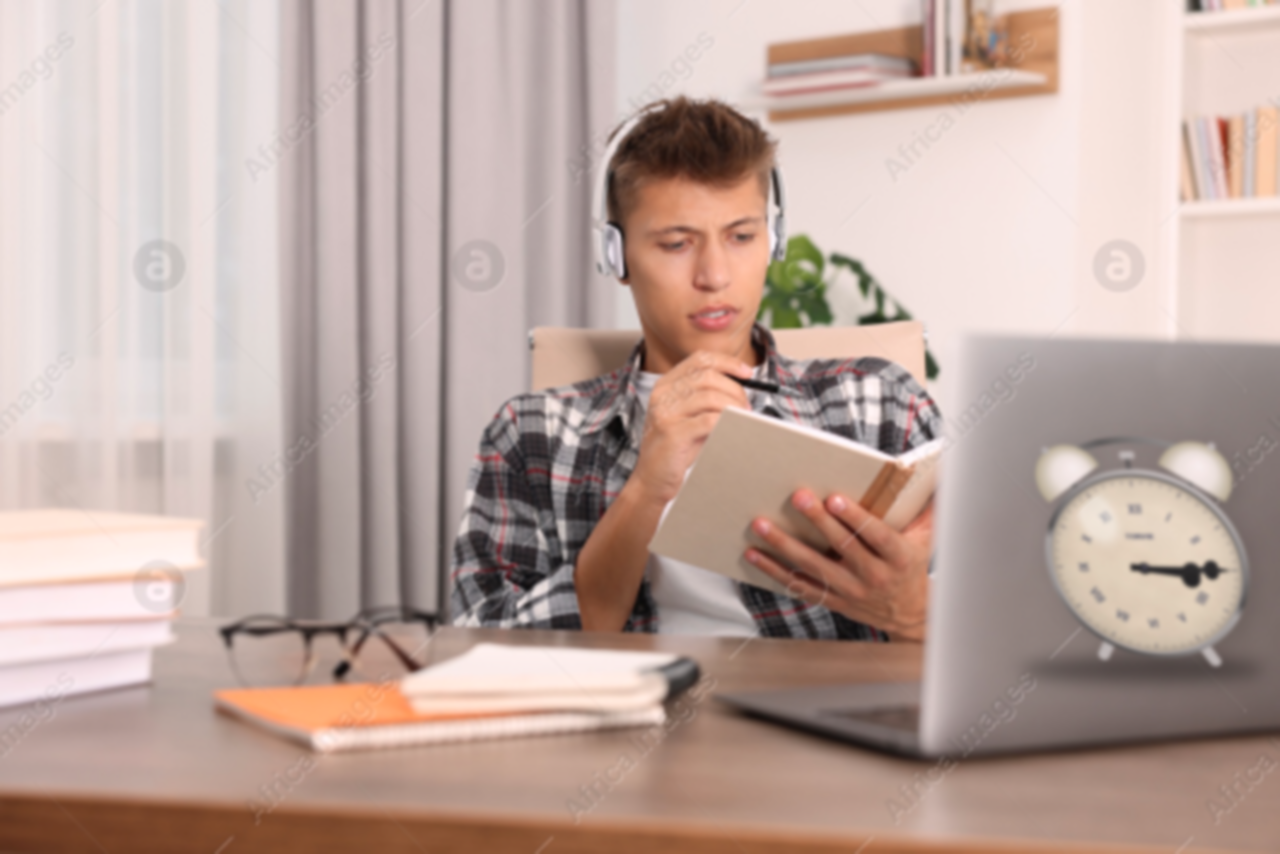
3:15
